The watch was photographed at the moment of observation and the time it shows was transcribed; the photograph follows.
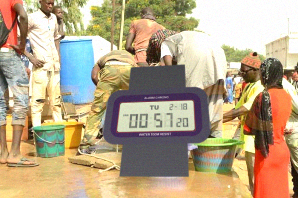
0:57:20
